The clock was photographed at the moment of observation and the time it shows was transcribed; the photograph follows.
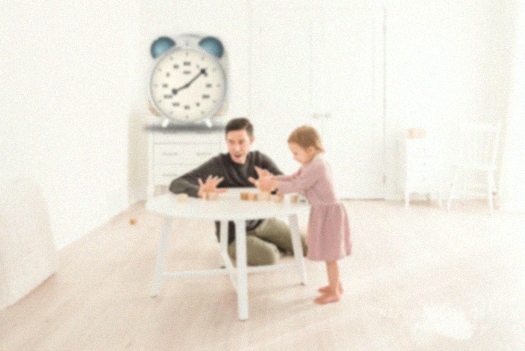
8:08
